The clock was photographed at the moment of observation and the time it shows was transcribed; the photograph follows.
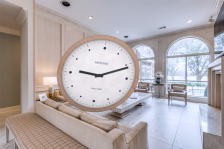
9:11
